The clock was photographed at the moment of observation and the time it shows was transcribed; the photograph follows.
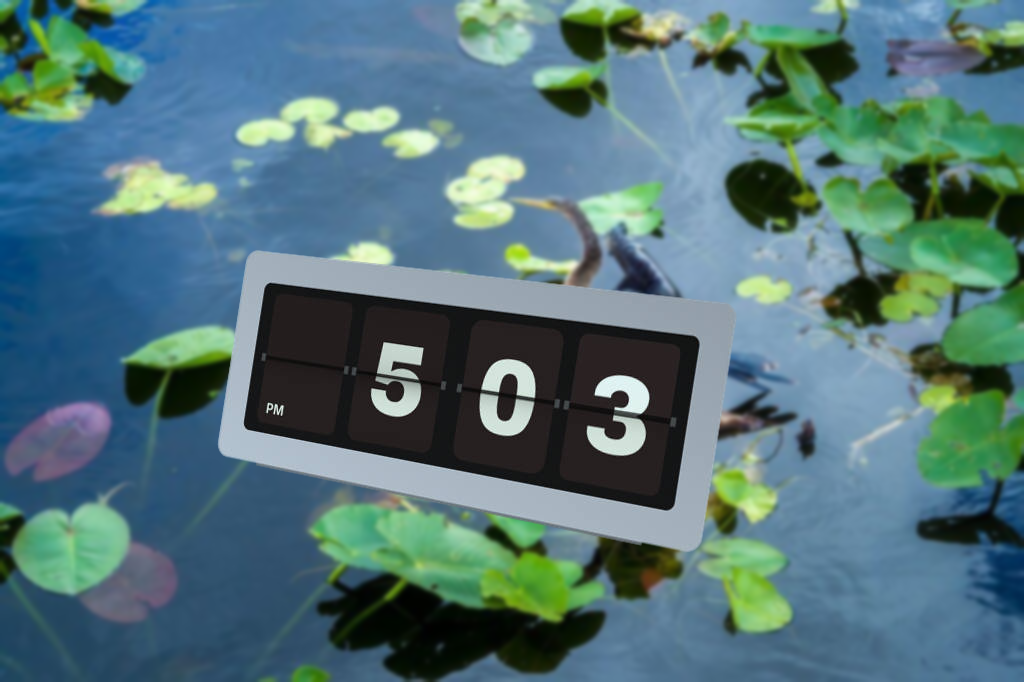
5:03
